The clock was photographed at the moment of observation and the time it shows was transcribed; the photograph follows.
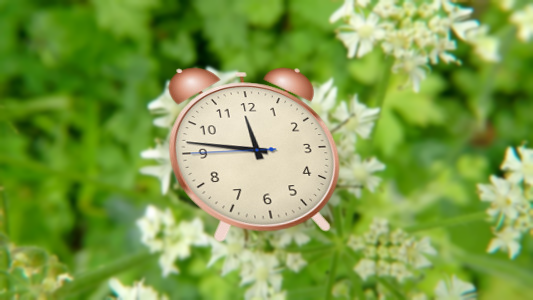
11:46:45
